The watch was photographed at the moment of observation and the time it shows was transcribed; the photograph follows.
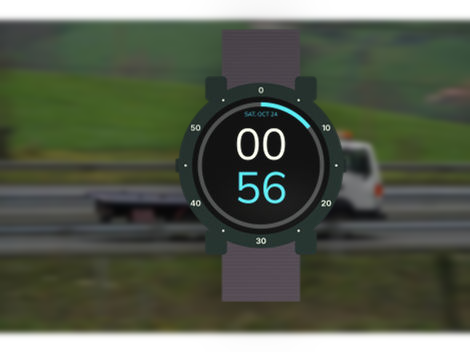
0:56
